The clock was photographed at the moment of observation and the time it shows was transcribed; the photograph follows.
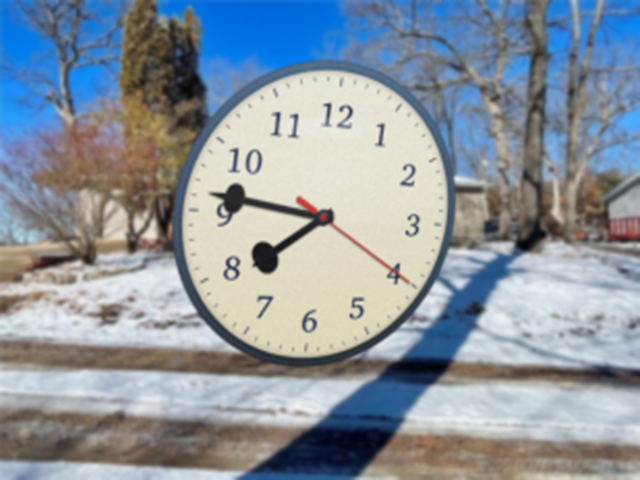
7:46:20
